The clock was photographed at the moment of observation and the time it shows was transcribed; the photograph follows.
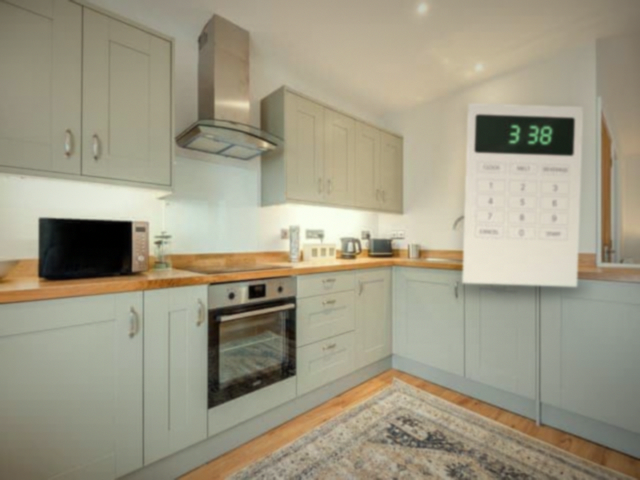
3:38
